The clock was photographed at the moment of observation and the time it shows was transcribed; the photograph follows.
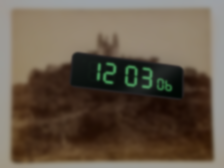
12:03:06
